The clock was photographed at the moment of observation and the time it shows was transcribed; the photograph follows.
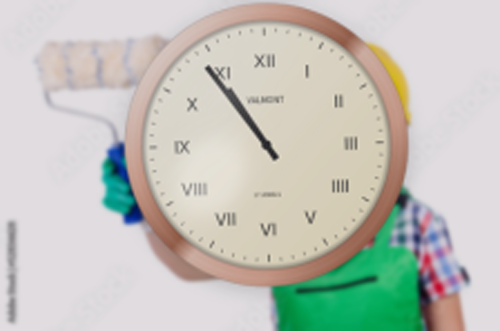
10:54
